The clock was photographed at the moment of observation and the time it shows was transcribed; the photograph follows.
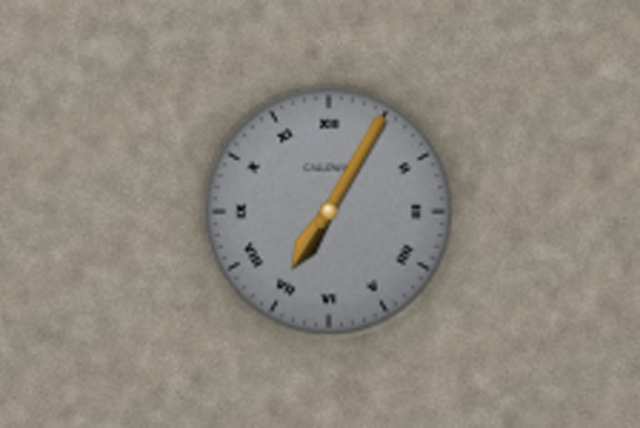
7:05
